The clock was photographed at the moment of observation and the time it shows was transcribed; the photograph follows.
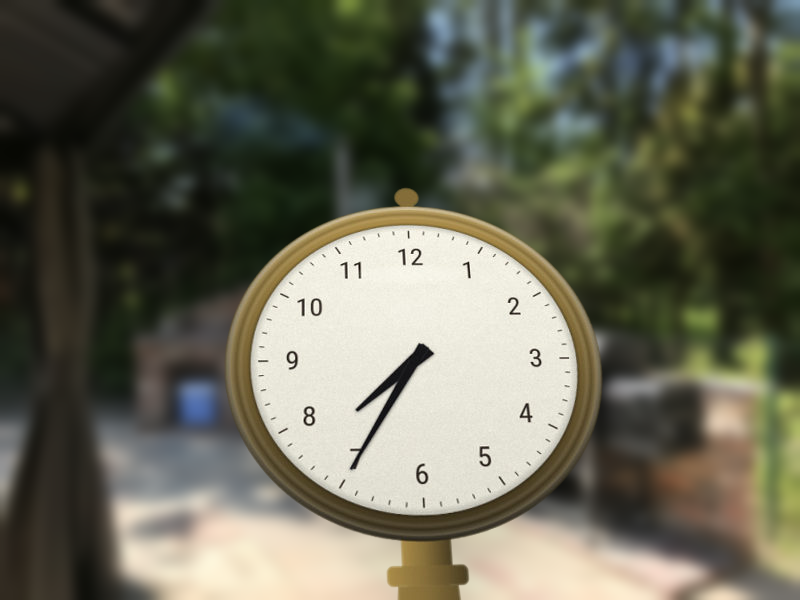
7:35
